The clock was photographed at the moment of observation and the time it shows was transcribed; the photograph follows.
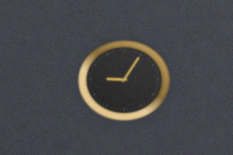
9:05
